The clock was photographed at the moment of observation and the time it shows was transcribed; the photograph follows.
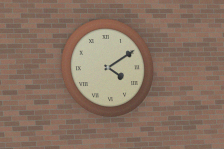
4:10
